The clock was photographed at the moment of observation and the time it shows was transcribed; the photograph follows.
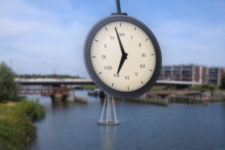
6:58
